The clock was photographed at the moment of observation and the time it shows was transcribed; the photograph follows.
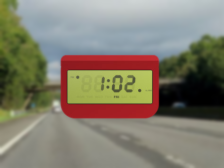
1:02
